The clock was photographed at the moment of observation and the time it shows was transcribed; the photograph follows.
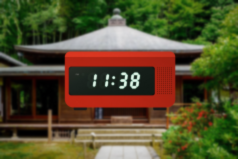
11:38
